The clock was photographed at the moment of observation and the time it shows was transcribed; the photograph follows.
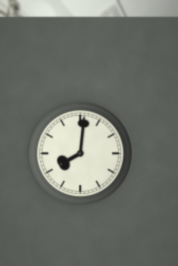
8:01
